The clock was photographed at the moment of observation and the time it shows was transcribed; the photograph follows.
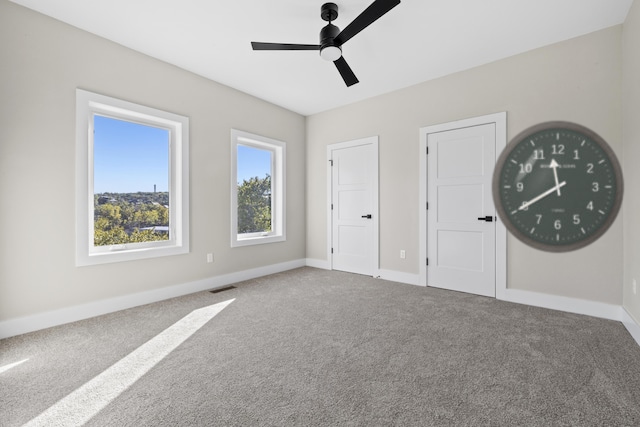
11:40
